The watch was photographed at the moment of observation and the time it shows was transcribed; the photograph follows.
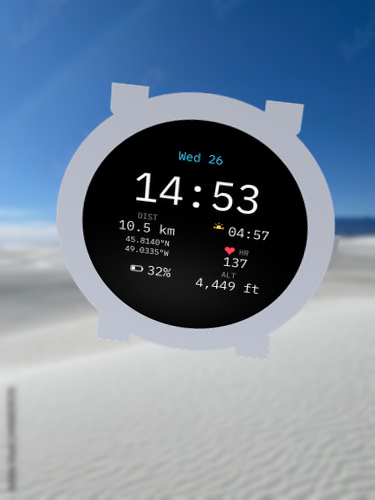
14:53
